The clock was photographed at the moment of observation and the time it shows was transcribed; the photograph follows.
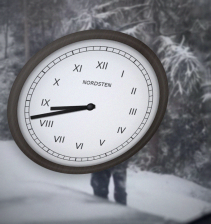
8:42
